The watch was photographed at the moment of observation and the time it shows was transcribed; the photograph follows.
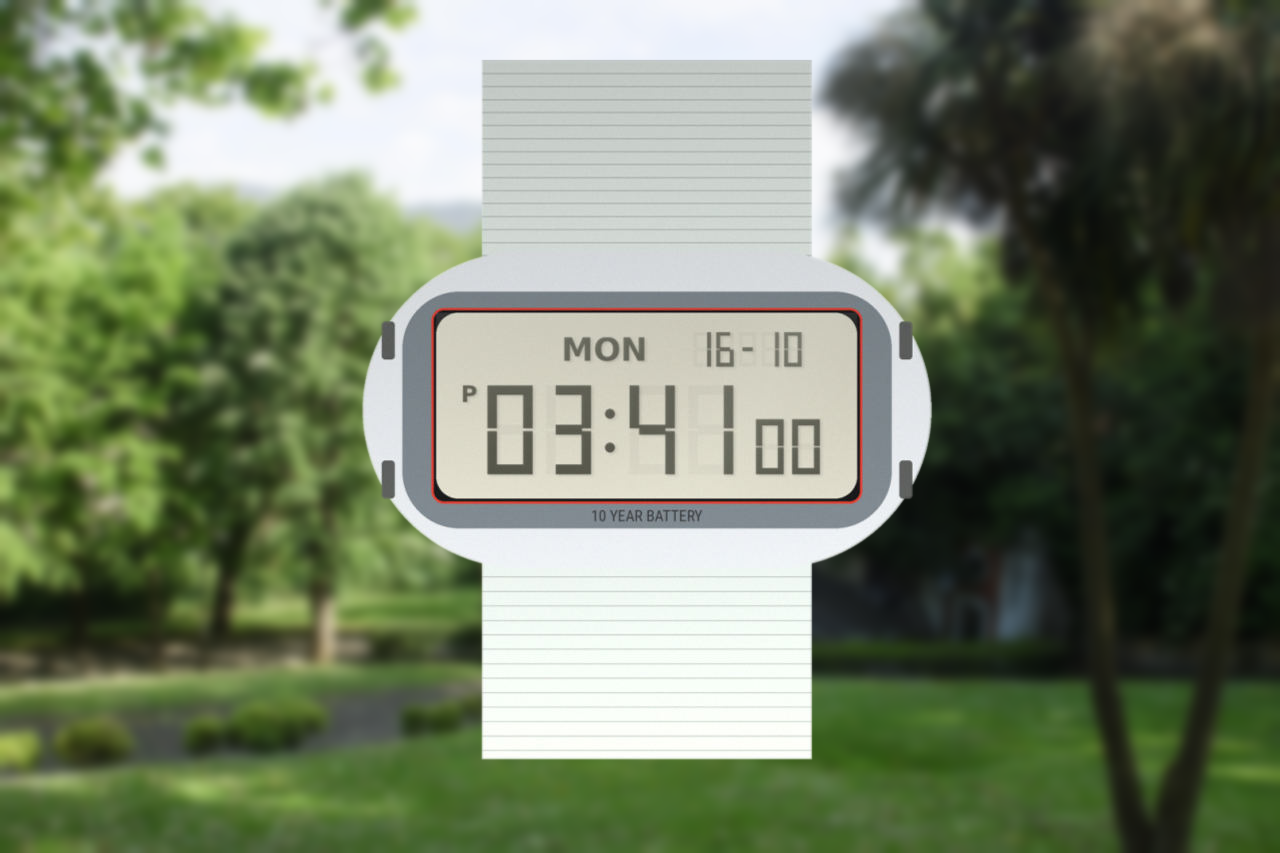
3:41:00
